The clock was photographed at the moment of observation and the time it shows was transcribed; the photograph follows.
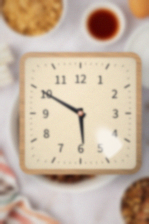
5:50
